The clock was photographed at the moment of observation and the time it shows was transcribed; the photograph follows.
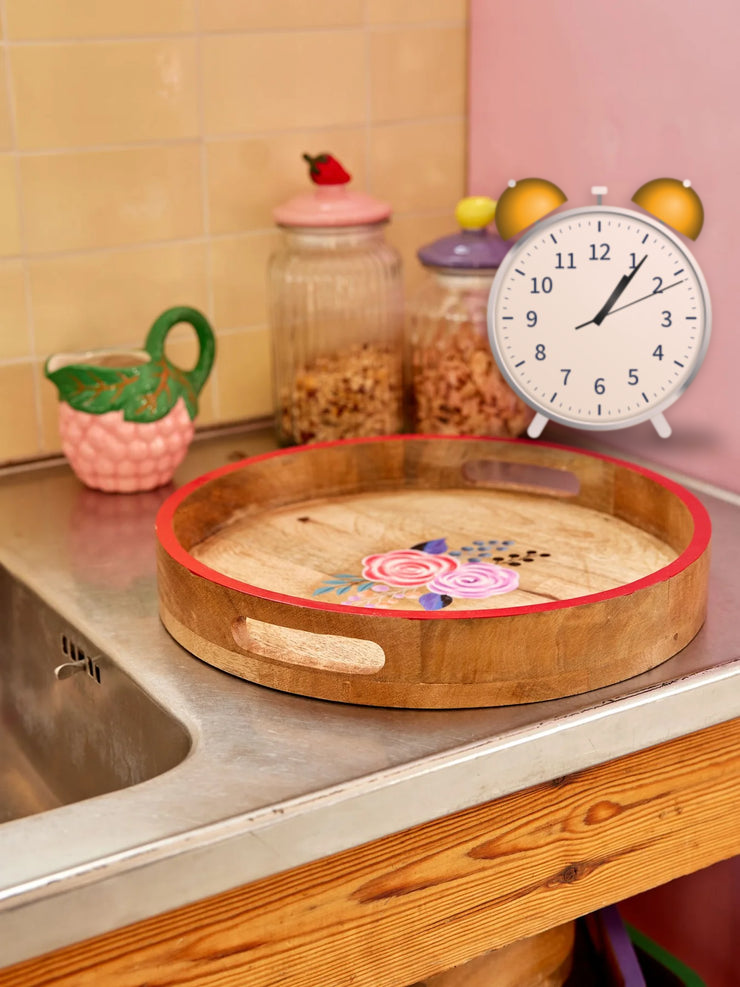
1:06:11
